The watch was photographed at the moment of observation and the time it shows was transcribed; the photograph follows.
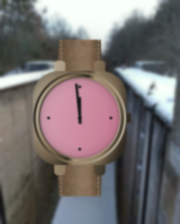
11:59
